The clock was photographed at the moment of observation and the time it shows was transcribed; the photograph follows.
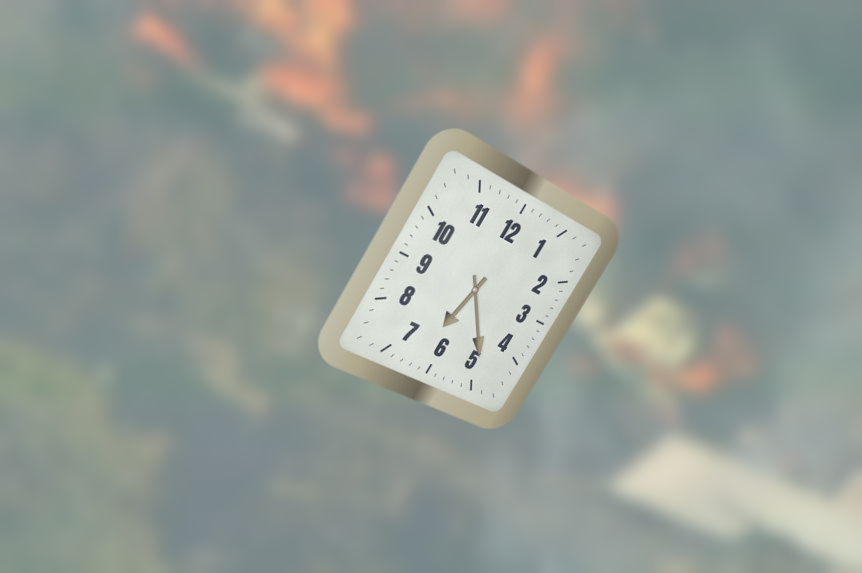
6:24
